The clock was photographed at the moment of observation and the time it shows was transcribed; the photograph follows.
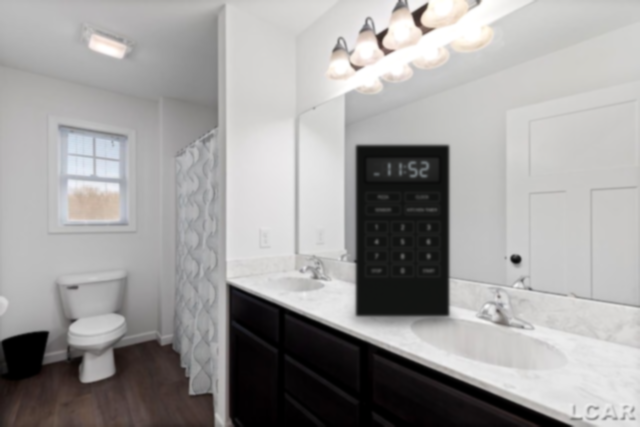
11:52
